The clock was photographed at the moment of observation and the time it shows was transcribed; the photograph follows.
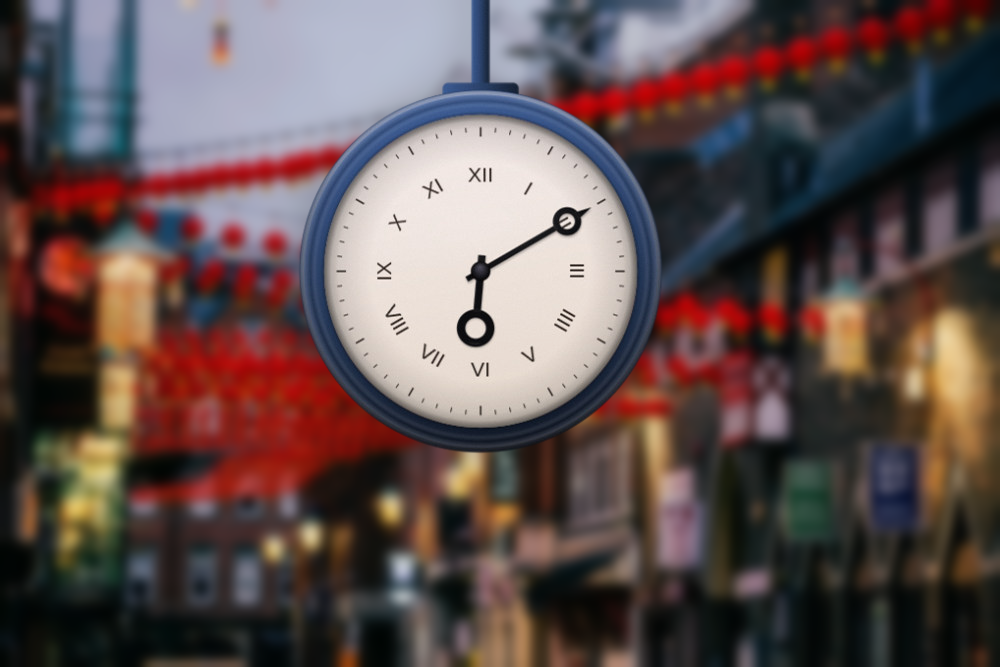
6:10
